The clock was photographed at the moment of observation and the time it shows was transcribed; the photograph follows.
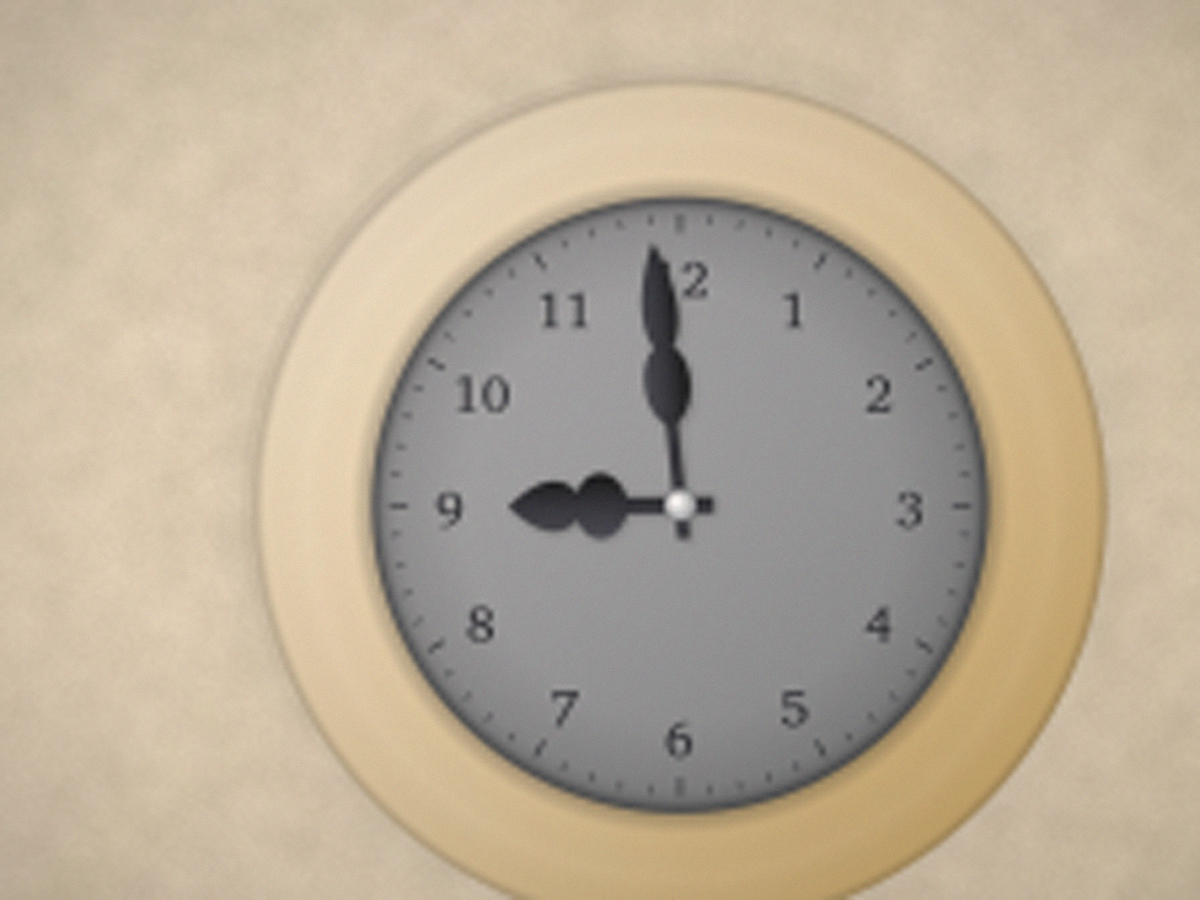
8:59
